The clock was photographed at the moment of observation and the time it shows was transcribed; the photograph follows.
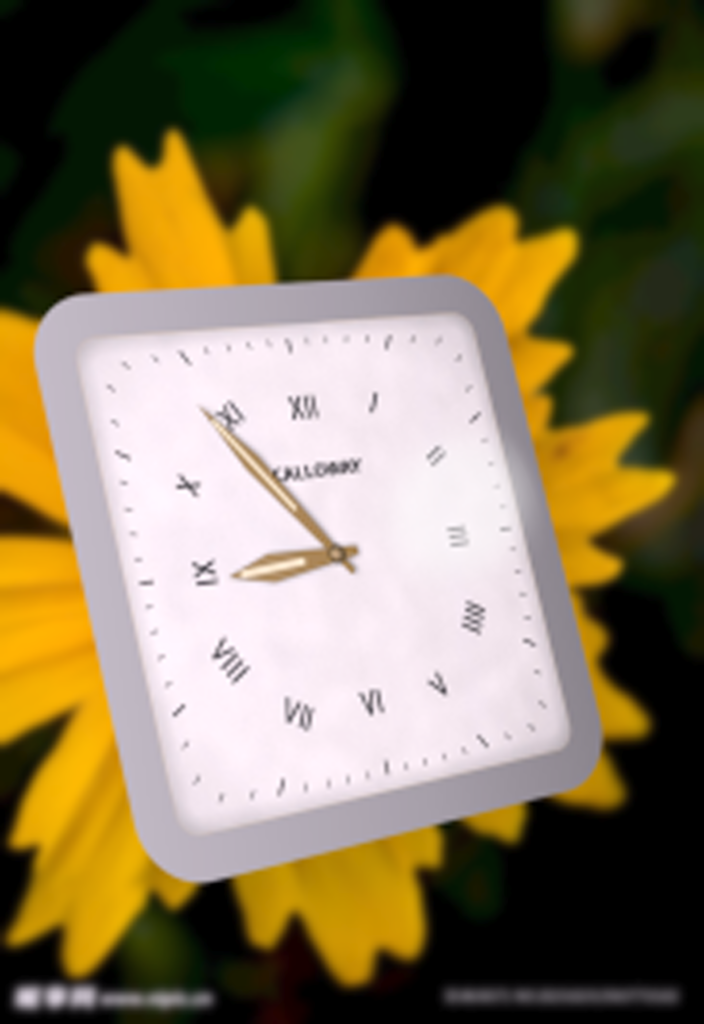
8:54
